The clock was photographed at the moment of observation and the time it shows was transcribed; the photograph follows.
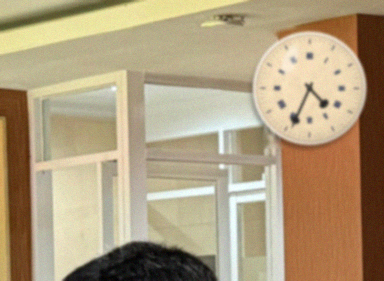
4:34
